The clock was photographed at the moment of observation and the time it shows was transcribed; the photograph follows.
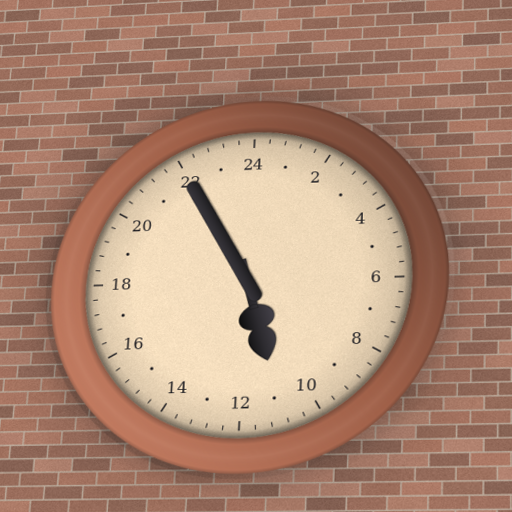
10:55
